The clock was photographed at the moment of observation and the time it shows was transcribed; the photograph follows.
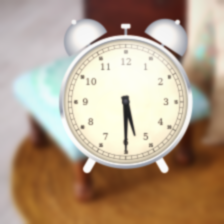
5:30
